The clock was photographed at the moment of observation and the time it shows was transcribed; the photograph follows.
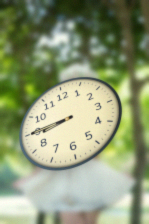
8:45
